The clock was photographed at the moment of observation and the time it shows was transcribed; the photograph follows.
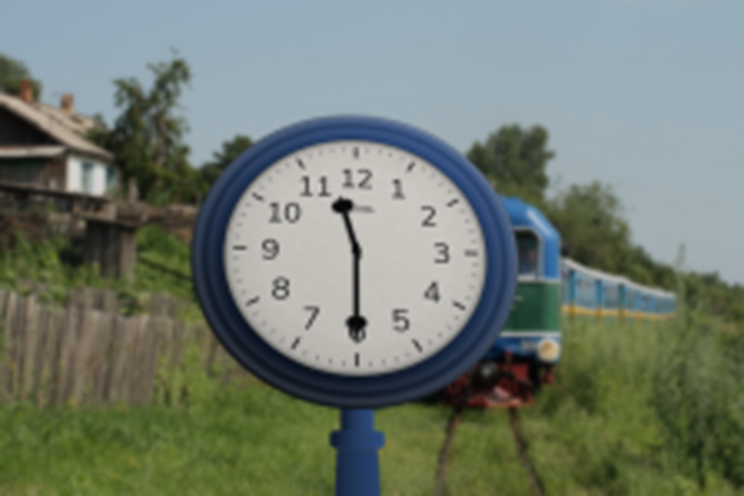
11:30
